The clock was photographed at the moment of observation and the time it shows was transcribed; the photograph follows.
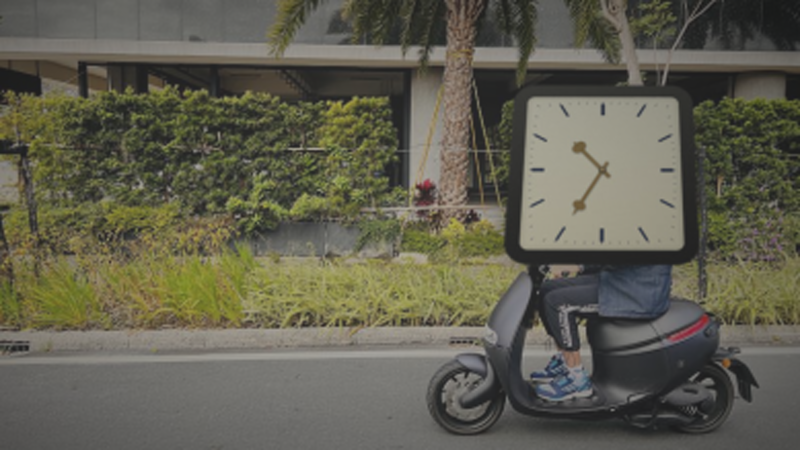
10:35
